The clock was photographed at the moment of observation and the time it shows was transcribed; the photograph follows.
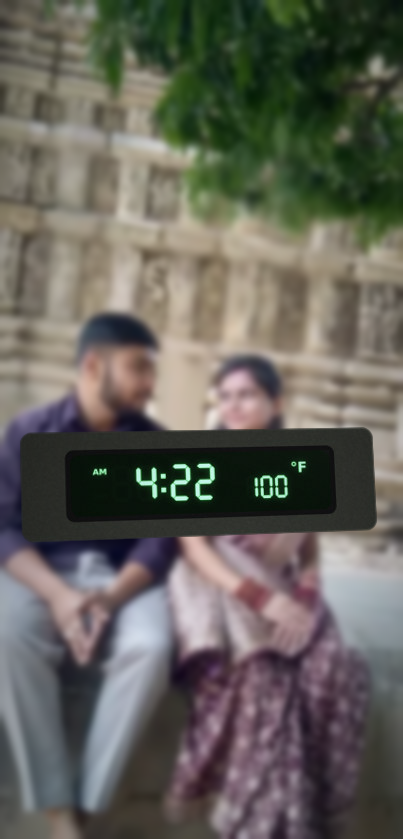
4:22
